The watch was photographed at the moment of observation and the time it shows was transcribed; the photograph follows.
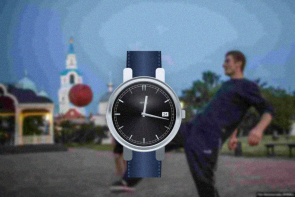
12:17
